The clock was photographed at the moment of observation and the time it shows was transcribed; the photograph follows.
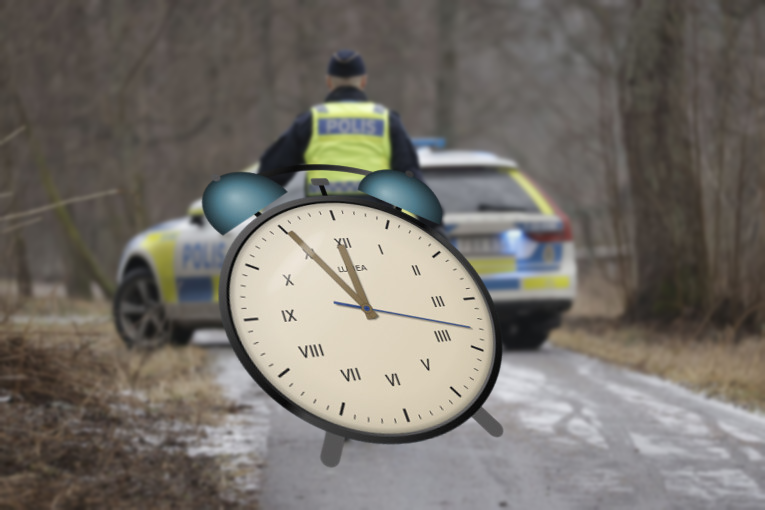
11:55:18
